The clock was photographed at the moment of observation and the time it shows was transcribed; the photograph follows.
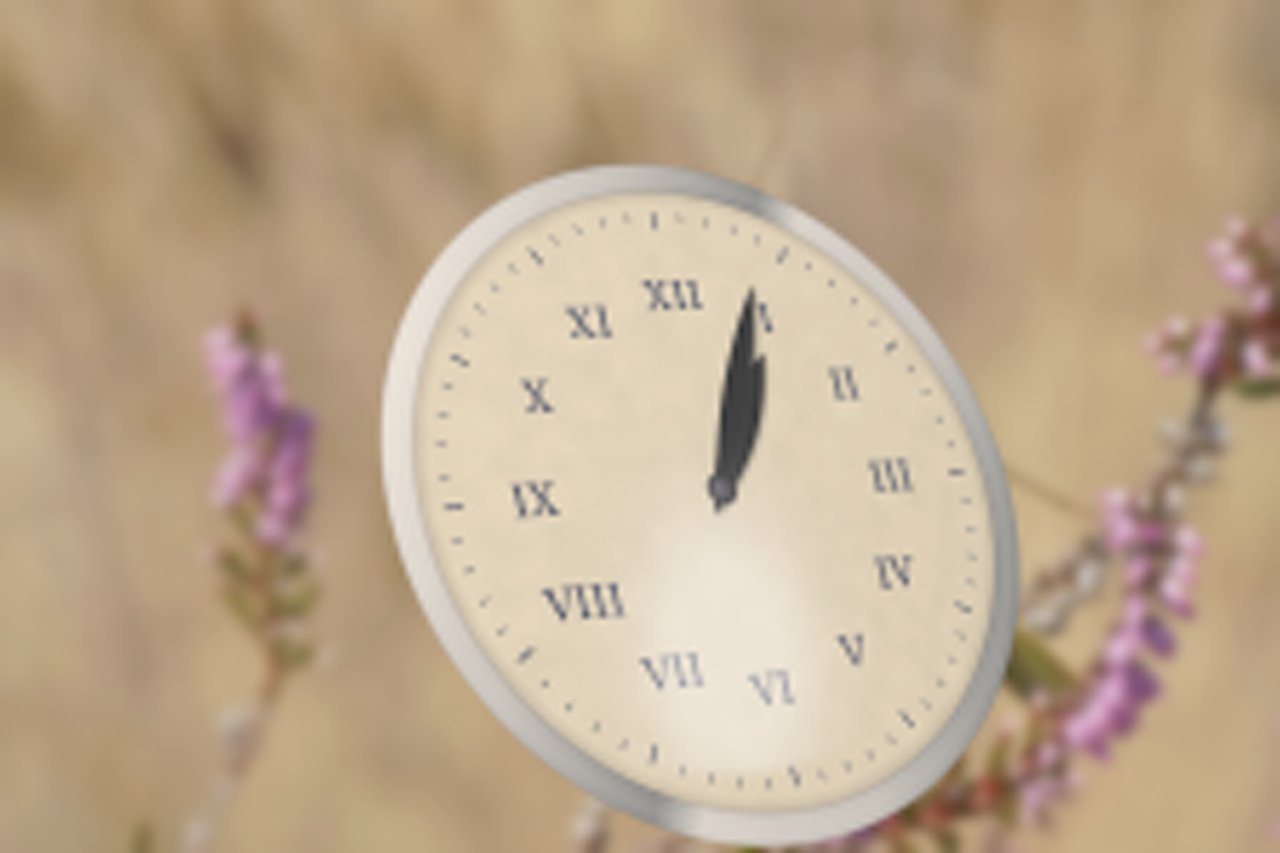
1:04
